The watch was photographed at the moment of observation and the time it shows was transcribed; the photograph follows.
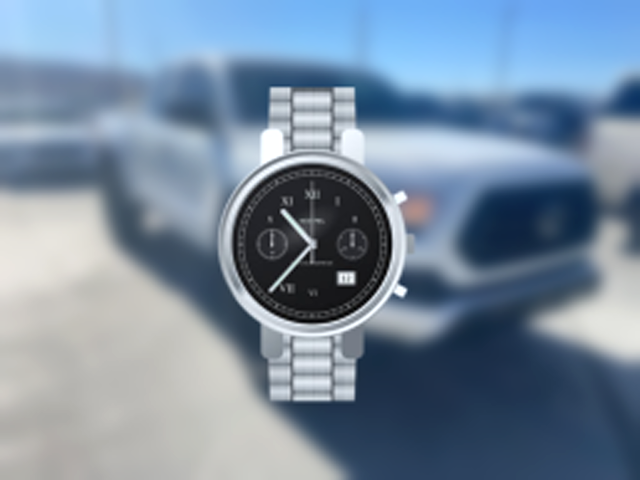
10:37
